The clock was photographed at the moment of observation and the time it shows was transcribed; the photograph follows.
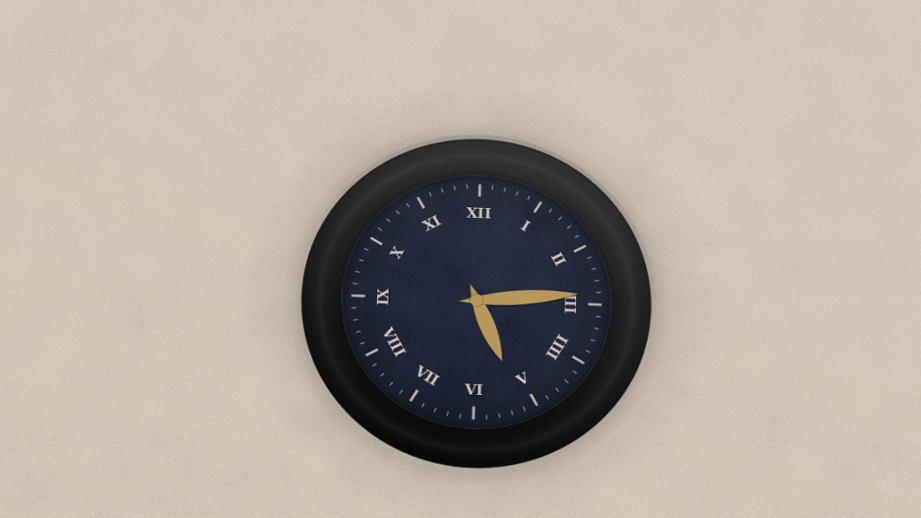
5:14
